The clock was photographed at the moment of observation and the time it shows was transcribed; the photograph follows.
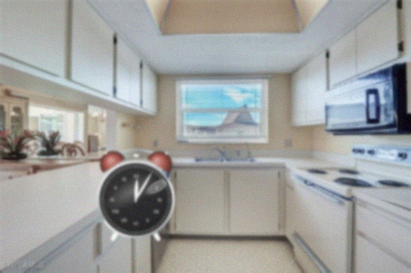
12:05
